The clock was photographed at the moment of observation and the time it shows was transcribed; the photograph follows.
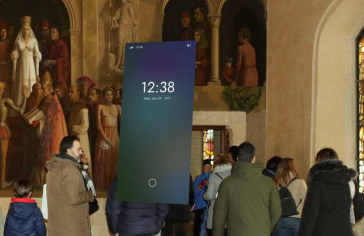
12:38
